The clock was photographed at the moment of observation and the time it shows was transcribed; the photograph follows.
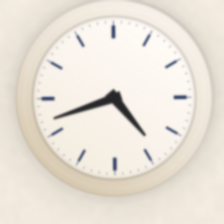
4:42
